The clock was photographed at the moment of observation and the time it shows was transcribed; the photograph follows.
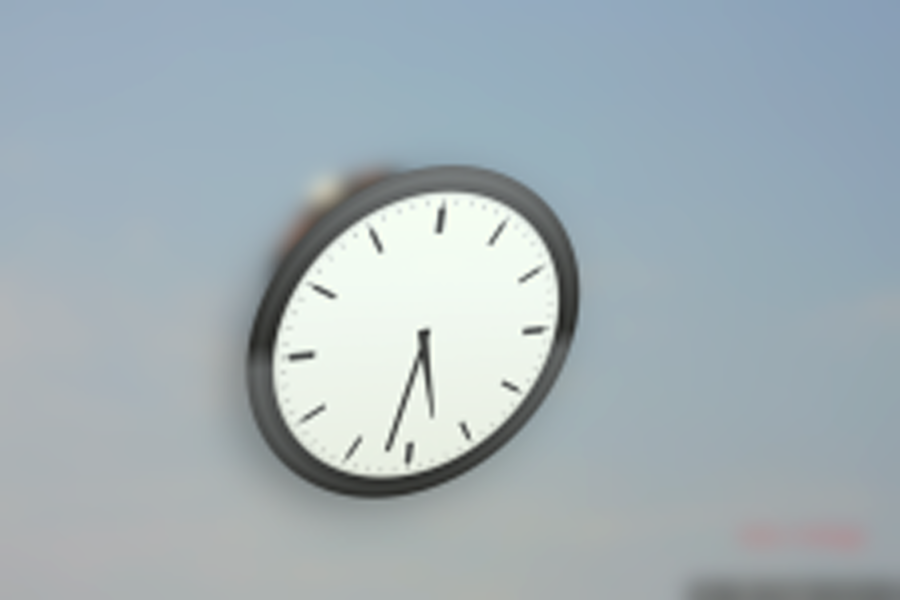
5:32
